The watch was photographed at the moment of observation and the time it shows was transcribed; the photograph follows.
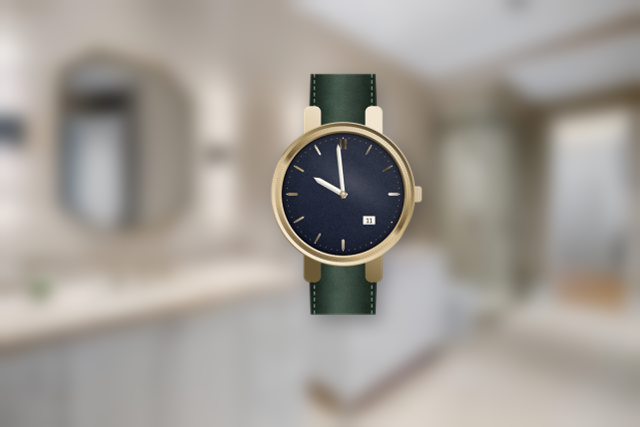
9:59
